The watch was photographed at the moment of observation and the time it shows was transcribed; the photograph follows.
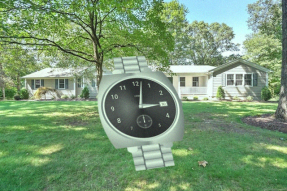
3:02
